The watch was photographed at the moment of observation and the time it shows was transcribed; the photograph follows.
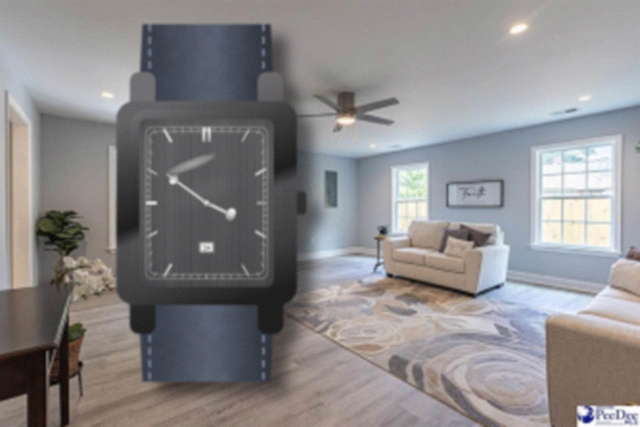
3:51
